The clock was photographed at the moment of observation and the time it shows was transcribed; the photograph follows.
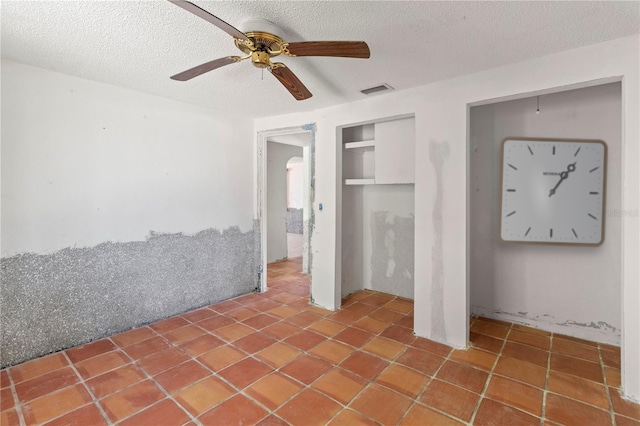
1:06
